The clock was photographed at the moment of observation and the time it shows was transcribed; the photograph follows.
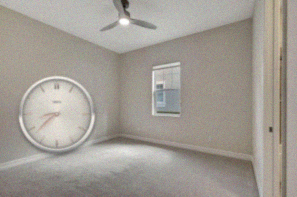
8:38
